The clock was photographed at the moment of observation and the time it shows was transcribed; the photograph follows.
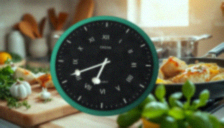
6:41
